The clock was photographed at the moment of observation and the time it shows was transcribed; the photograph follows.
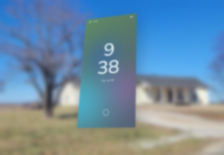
9:38
